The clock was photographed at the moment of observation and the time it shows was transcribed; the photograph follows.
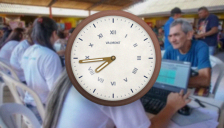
7:44
